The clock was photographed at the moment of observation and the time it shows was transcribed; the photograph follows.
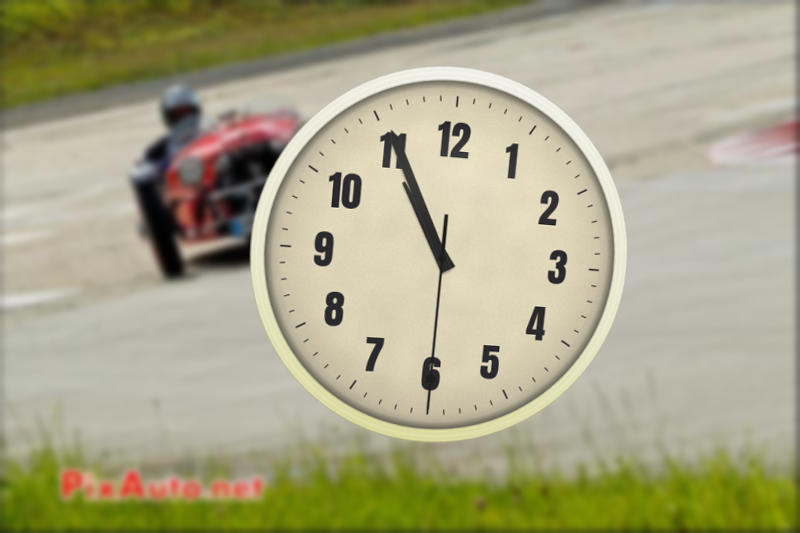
10:55:30
